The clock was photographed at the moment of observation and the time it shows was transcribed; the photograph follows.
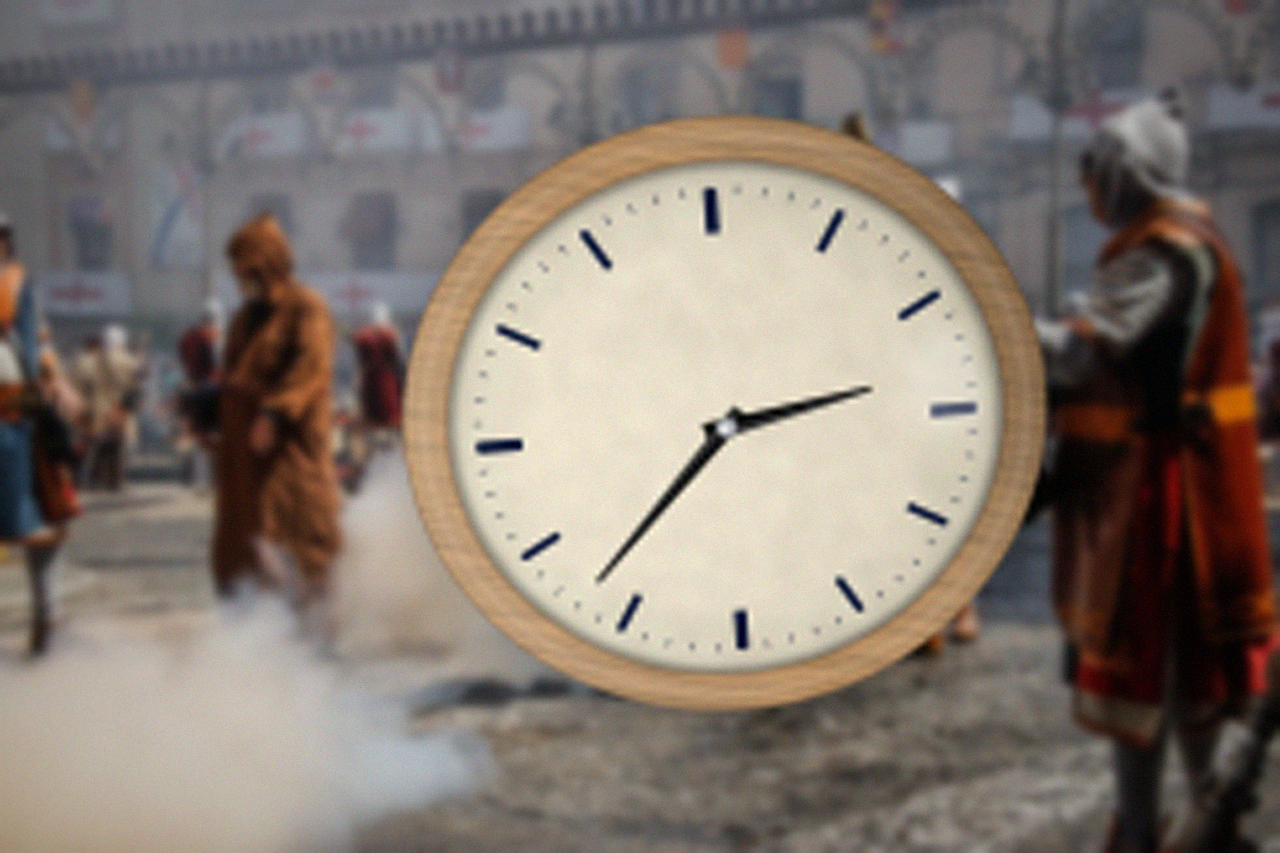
2:37
